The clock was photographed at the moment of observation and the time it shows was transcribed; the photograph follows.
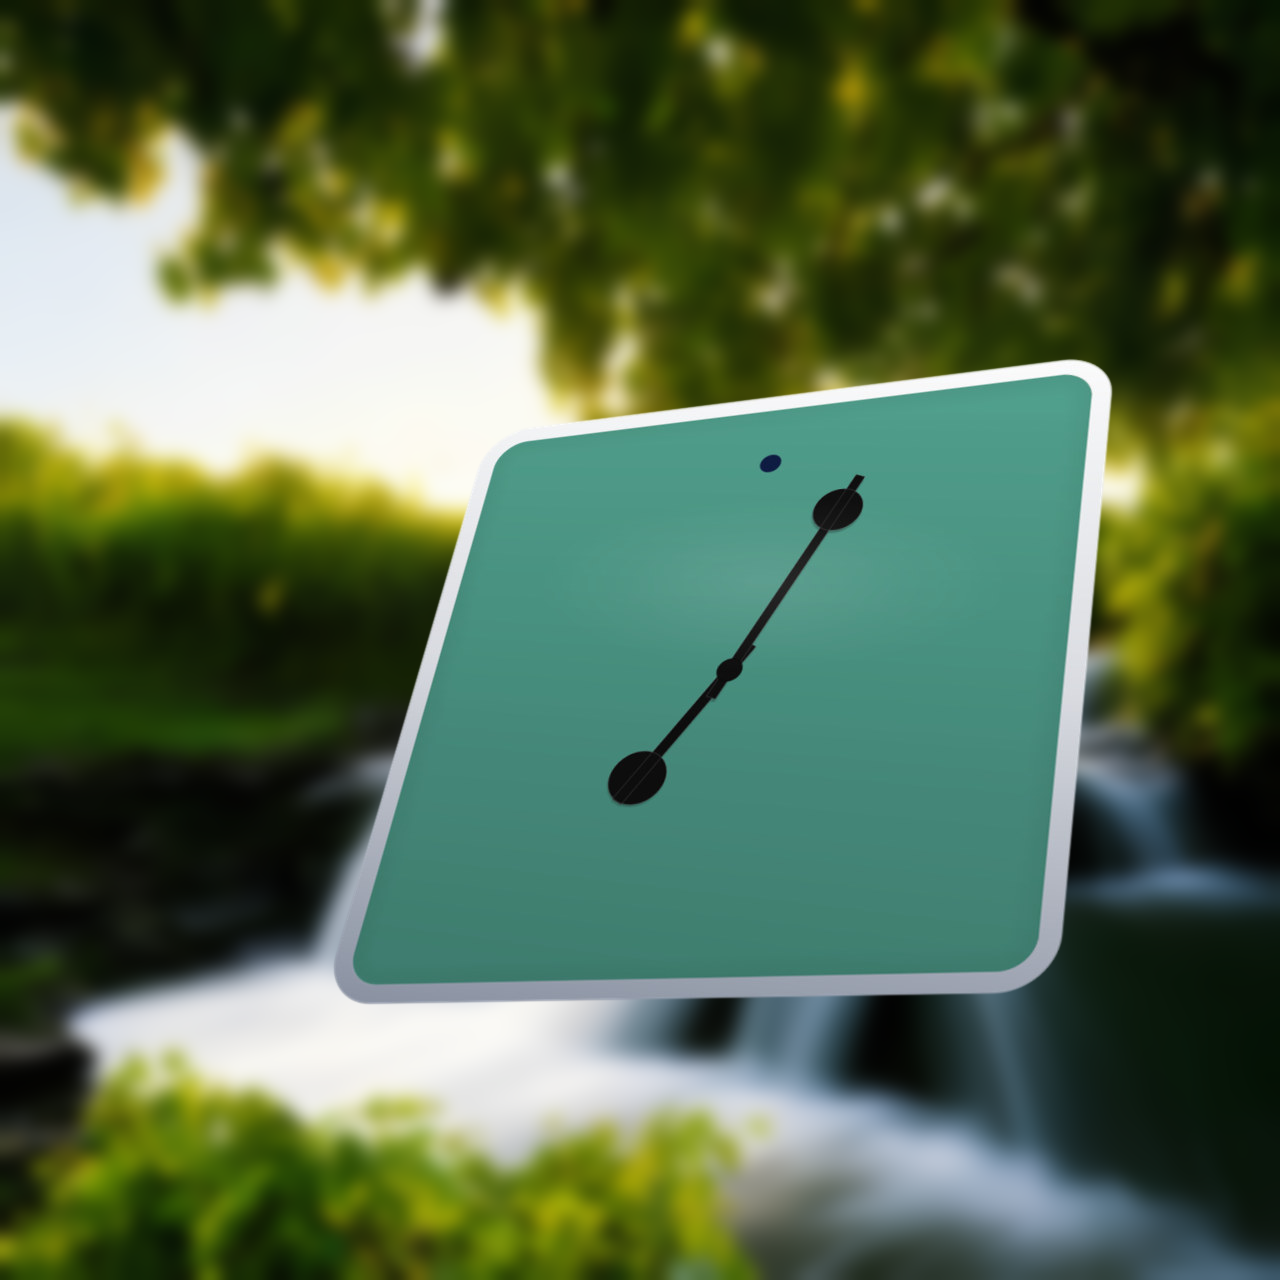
7:04
